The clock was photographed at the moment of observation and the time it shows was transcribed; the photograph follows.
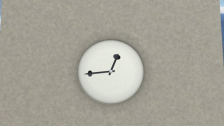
12:44
